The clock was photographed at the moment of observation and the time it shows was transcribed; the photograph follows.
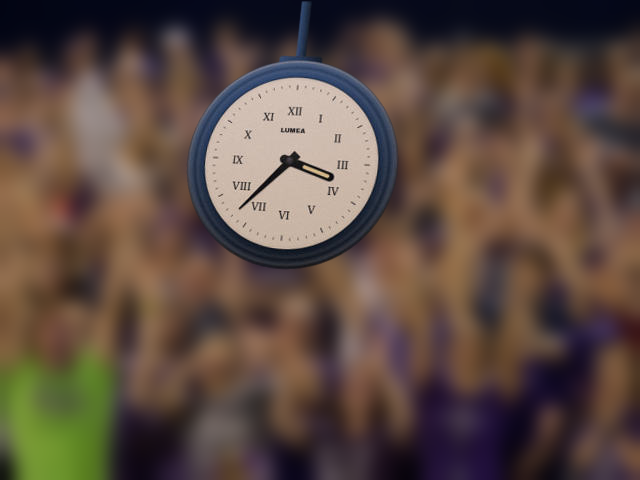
3:37
